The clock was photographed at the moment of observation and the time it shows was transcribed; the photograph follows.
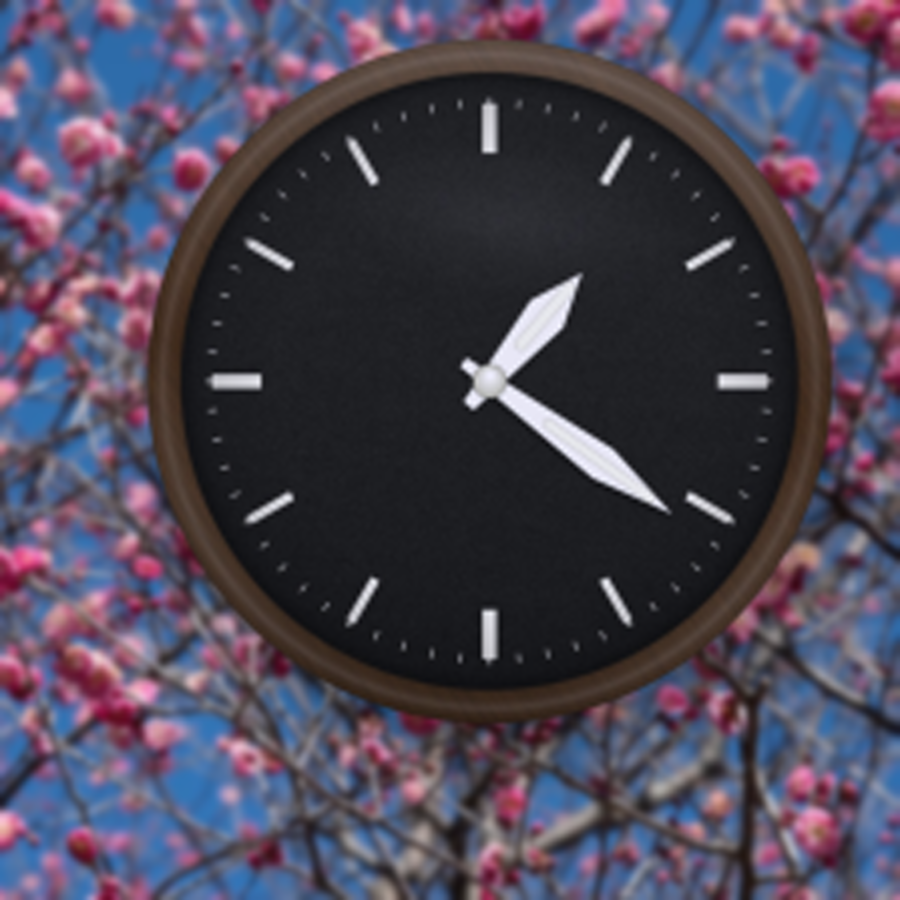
1:21
